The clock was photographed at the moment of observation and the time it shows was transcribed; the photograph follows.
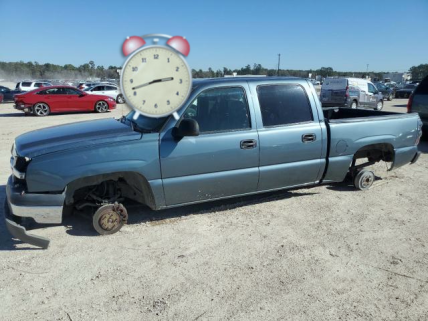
2:42
